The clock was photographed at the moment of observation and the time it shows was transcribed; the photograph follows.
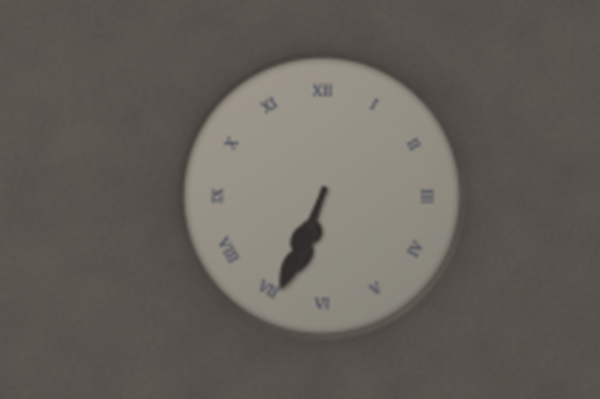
6:34
